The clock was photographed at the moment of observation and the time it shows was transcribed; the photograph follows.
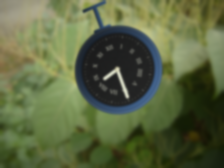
8:30
